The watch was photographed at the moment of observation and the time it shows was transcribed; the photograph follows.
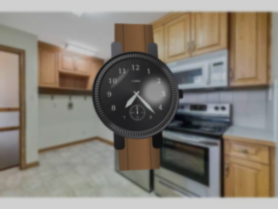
7:23
